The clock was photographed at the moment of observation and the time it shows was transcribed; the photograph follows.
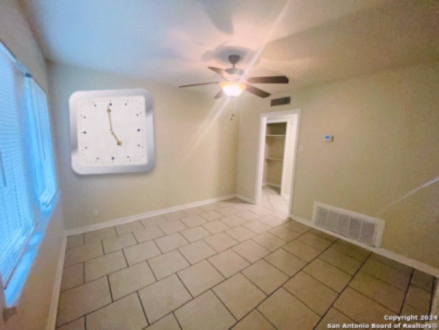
4:59
